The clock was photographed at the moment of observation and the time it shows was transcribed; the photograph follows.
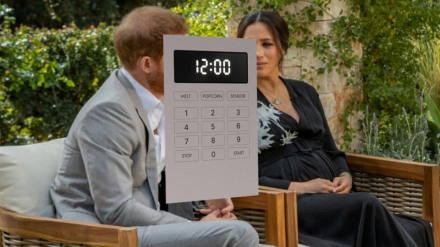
12:00
